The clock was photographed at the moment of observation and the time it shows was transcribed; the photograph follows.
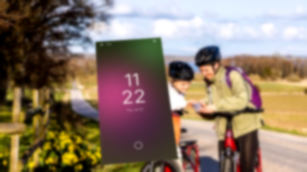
11:22
